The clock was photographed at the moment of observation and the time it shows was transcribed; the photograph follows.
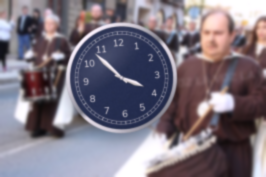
3:53
